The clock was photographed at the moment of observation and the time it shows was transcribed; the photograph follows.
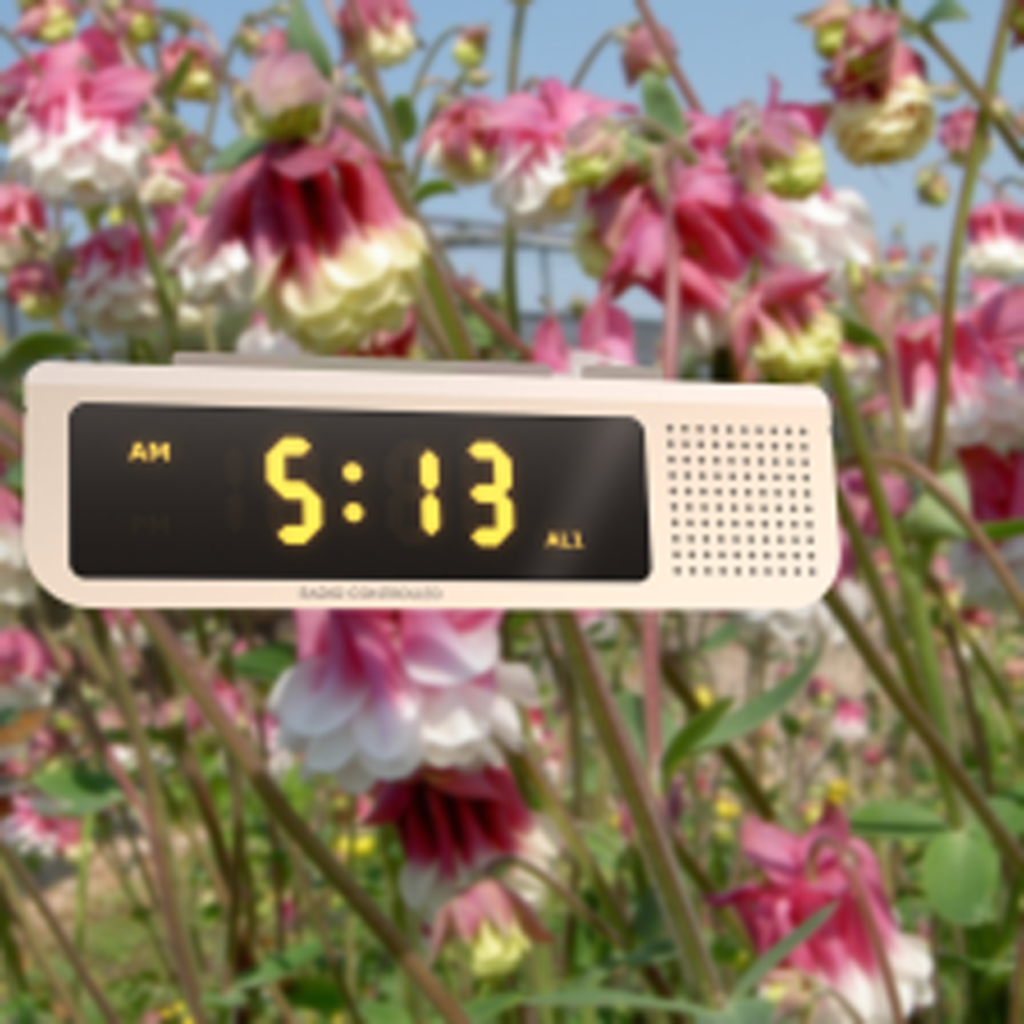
5:13
